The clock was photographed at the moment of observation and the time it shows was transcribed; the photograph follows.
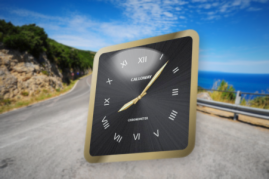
8:07
